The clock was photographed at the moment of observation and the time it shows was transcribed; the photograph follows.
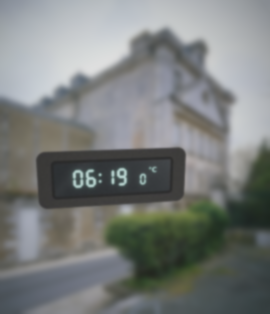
6:19
